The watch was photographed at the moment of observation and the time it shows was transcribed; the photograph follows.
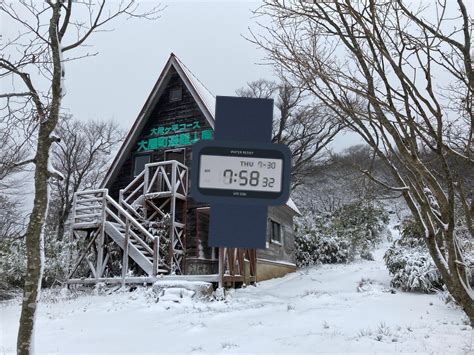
7:58:32
